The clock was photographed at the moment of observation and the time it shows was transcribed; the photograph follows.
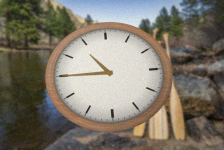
10:45
